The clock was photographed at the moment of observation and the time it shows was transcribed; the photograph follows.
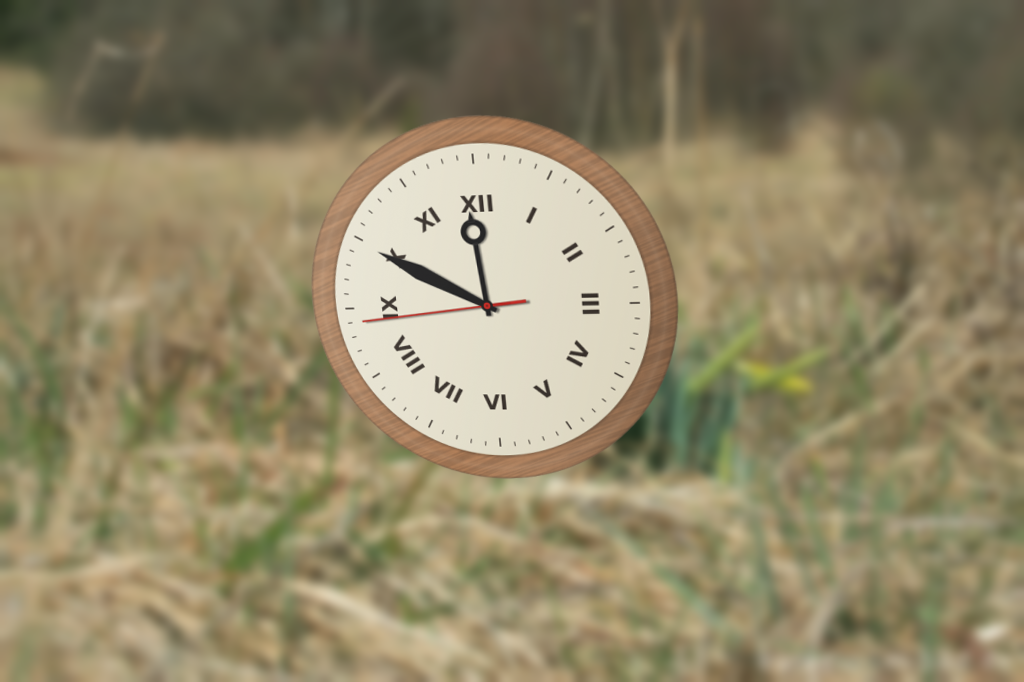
11:49:44
